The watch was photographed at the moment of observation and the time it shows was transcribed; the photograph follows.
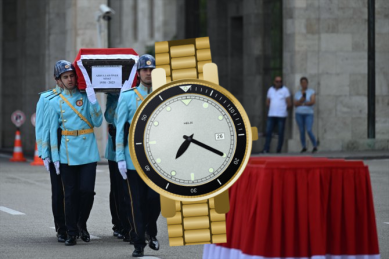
7:20
